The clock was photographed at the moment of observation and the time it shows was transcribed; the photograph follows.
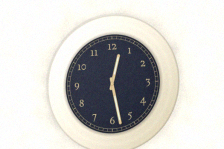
12:28
